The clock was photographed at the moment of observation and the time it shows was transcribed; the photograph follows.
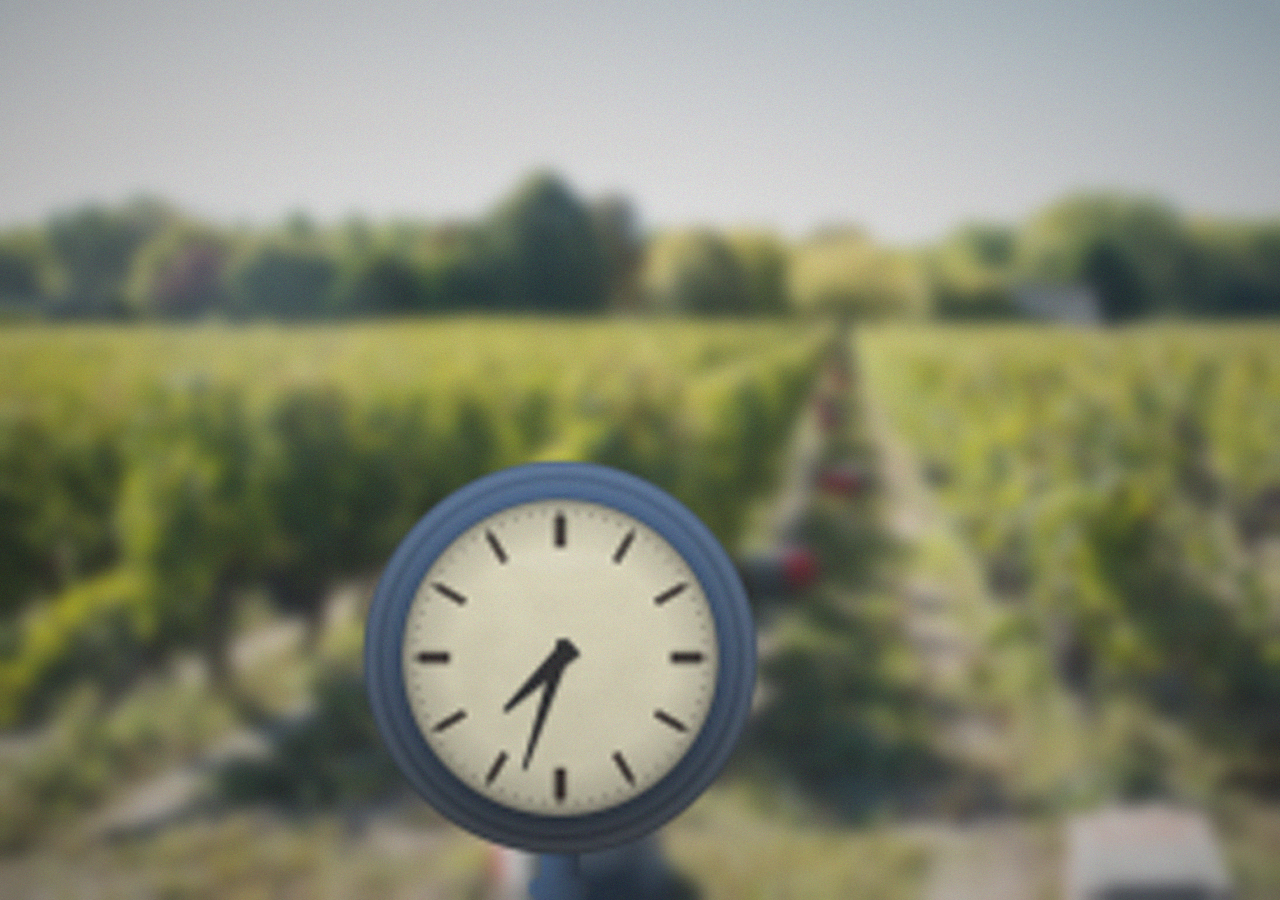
7:33
